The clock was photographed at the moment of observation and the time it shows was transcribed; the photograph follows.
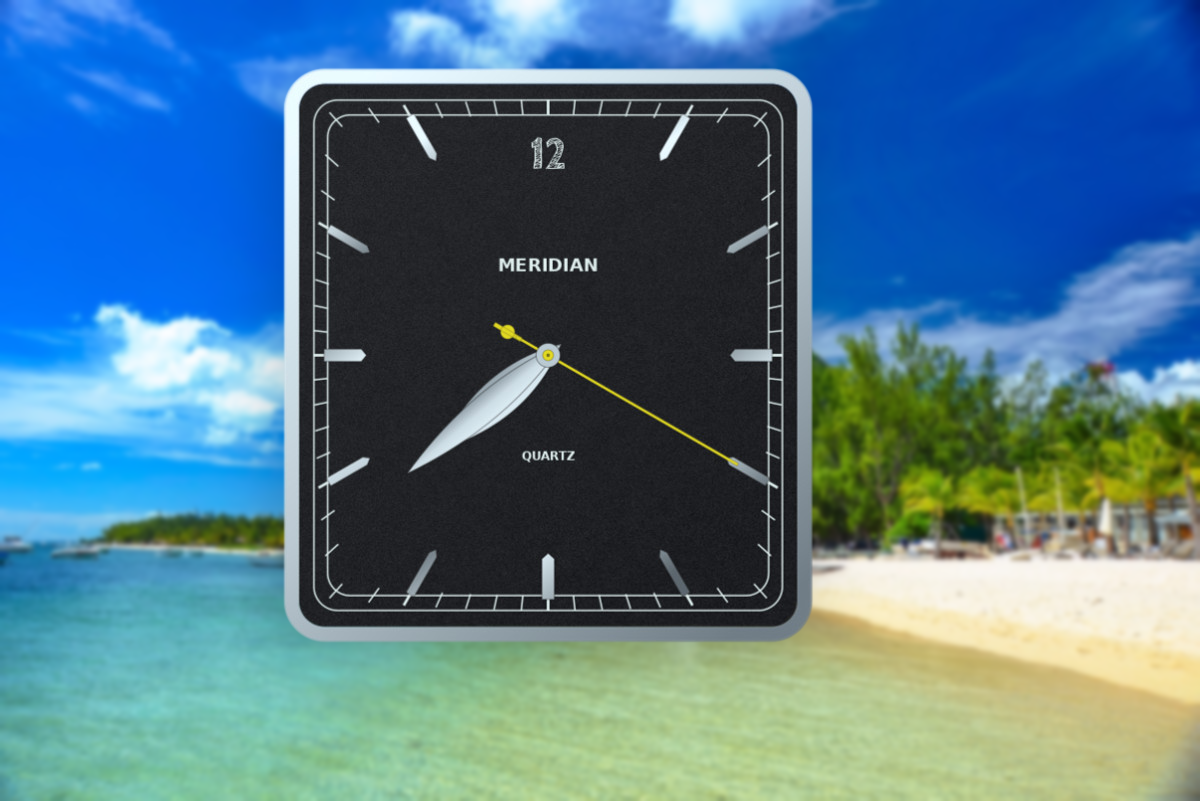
7:38:20
